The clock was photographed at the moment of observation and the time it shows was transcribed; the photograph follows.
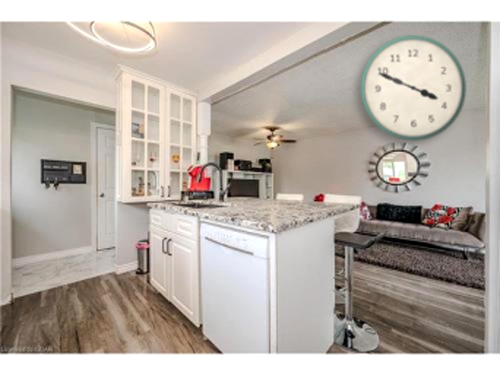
3:49
